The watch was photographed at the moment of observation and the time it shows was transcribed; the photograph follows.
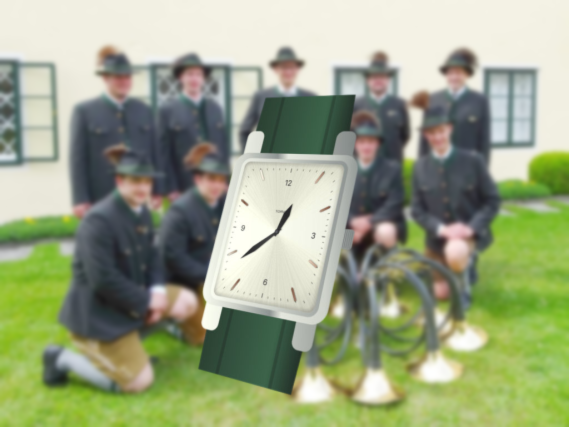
12:38
